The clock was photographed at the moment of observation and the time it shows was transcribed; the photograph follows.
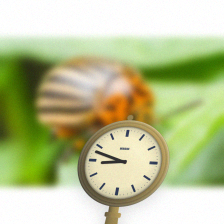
8:48
